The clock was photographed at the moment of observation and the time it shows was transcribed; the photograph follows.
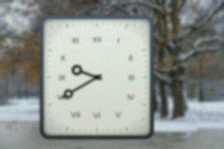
9:40
